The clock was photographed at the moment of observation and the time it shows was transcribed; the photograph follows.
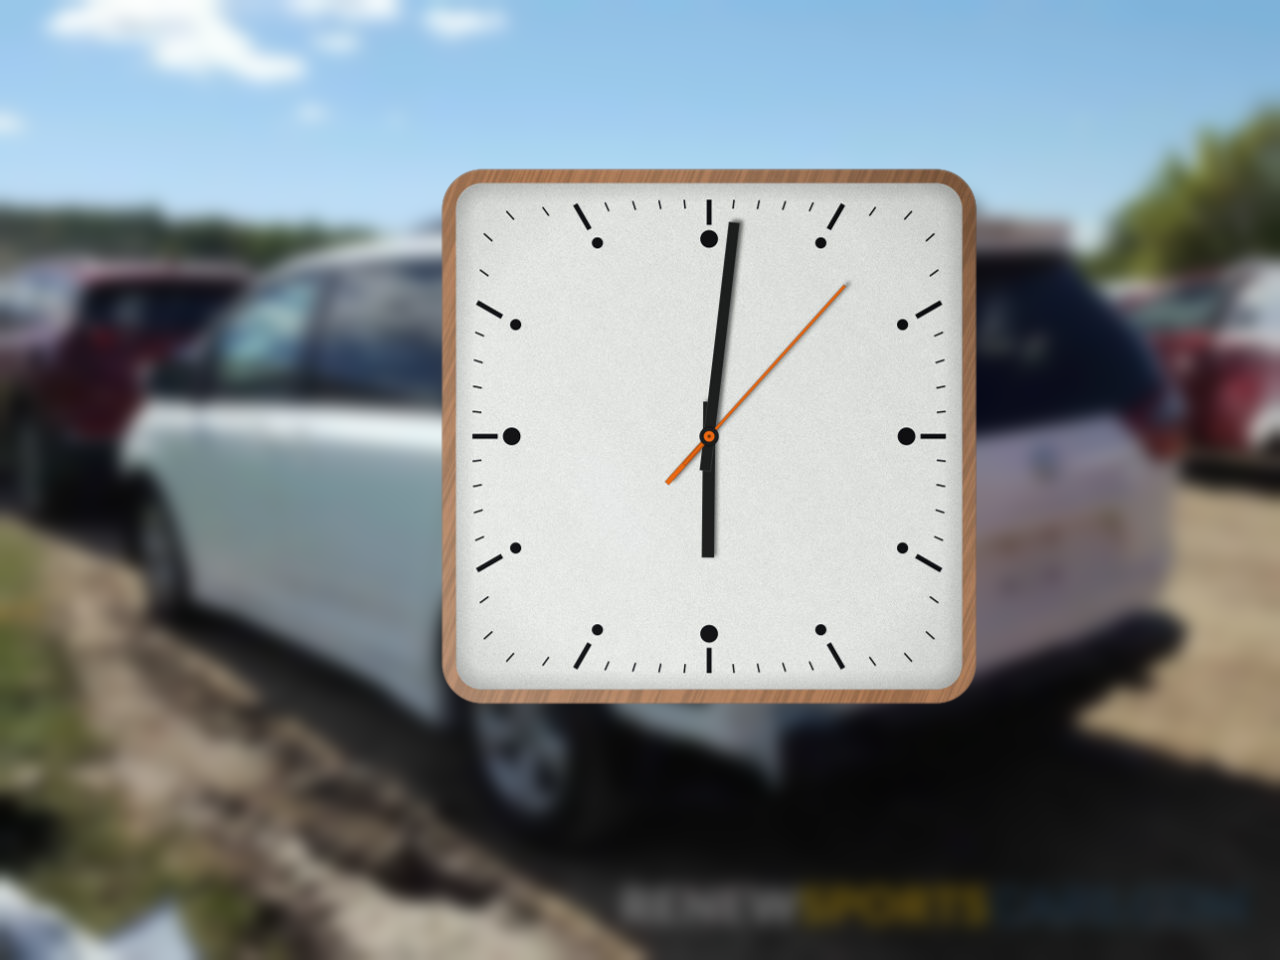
6:01:07
